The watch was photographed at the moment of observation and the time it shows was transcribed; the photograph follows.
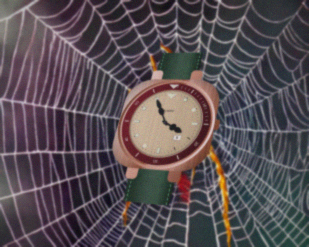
3:55
